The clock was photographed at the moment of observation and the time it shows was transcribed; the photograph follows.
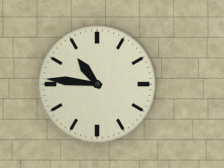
10:46
